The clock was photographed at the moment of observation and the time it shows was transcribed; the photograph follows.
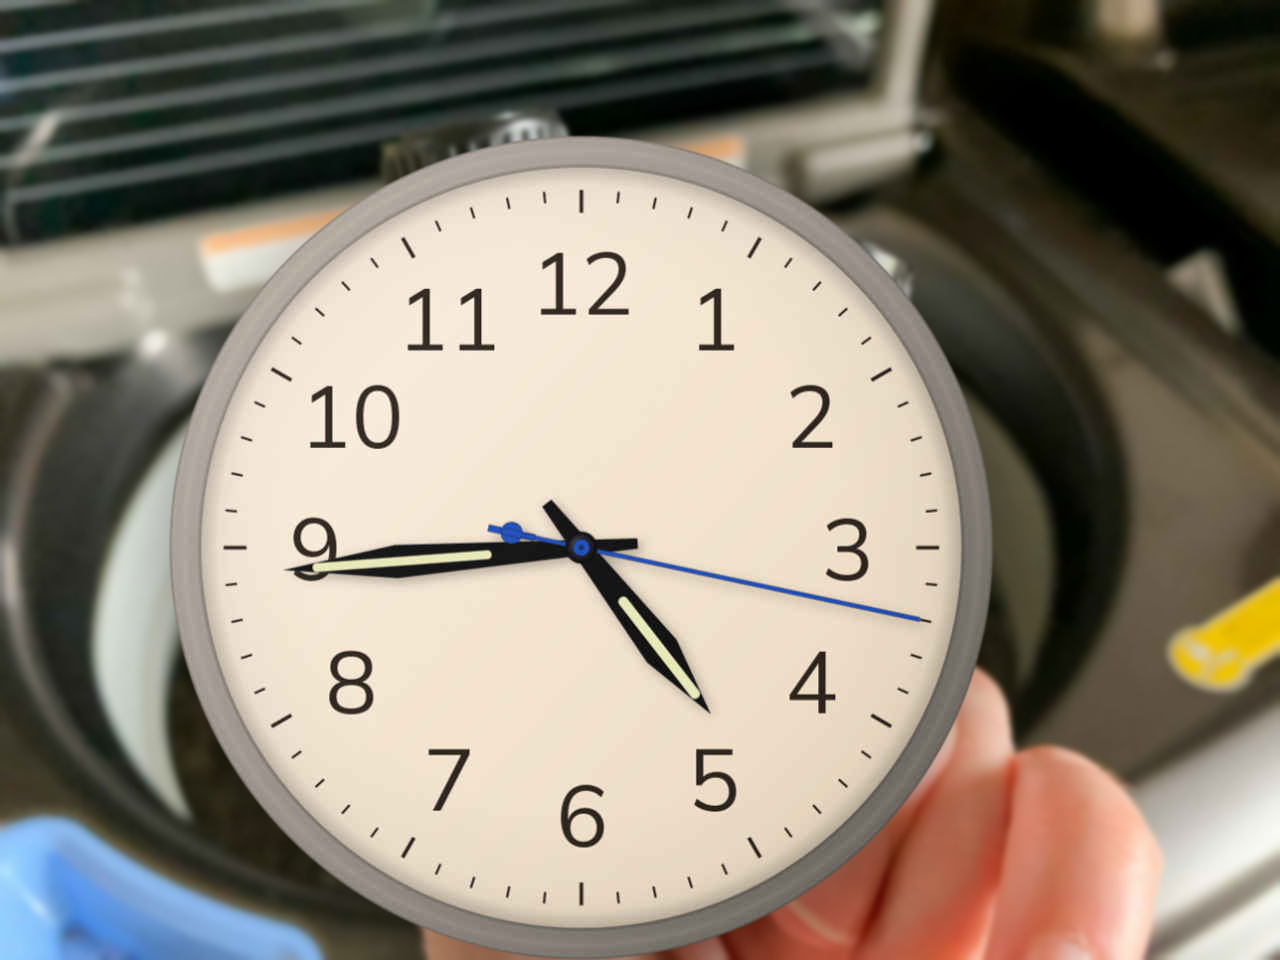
4:44:17
